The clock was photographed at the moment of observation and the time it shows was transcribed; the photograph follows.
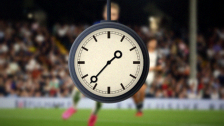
1:37
